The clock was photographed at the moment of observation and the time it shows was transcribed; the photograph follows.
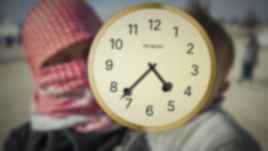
4:37
